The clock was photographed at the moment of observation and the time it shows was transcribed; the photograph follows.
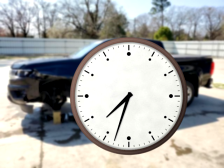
7:33
